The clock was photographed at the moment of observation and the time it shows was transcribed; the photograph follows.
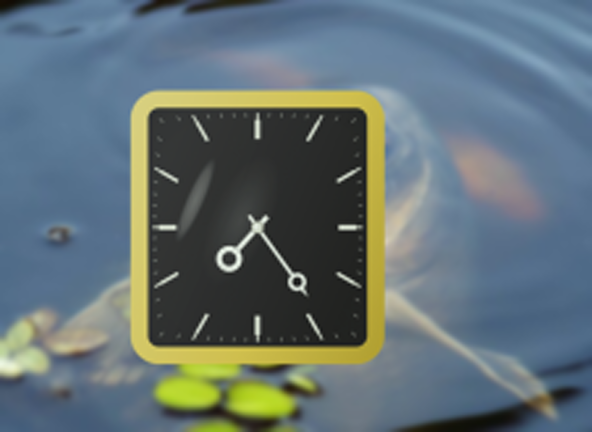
7:24
